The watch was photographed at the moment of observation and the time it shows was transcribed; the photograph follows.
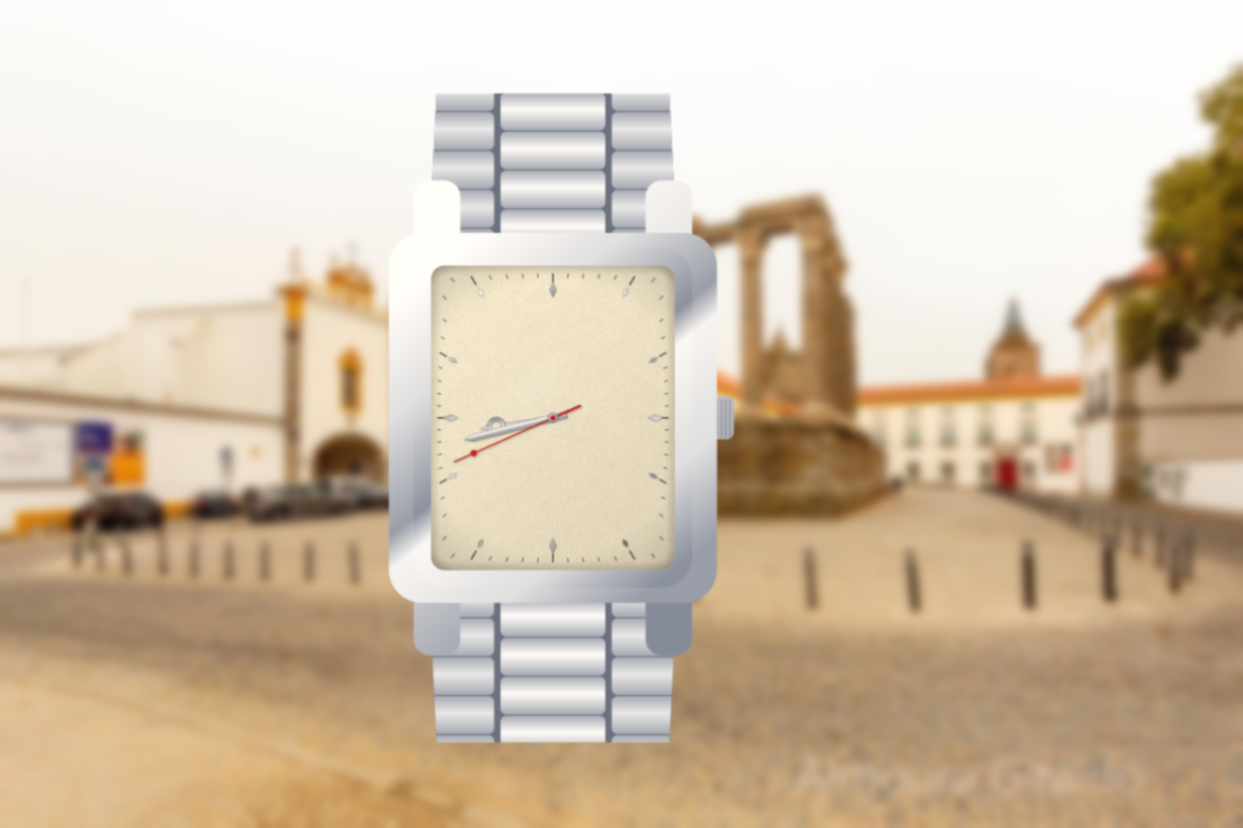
8:42:41
